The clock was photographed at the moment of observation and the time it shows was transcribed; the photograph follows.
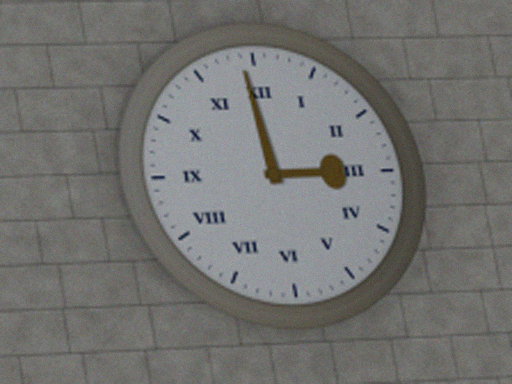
2:59
